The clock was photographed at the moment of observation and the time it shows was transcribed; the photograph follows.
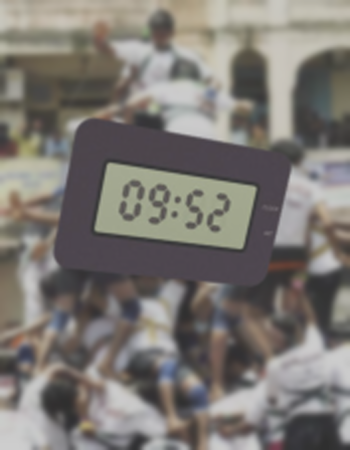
9:52
